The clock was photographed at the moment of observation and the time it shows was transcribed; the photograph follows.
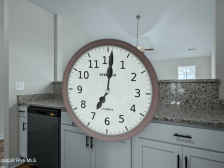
7:01
